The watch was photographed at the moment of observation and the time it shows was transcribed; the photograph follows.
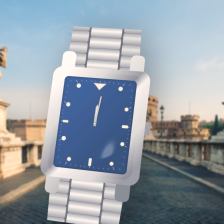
12:01
